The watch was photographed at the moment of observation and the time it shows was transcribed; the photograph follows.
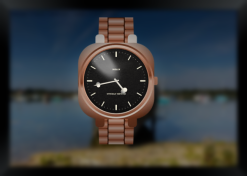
4:43
